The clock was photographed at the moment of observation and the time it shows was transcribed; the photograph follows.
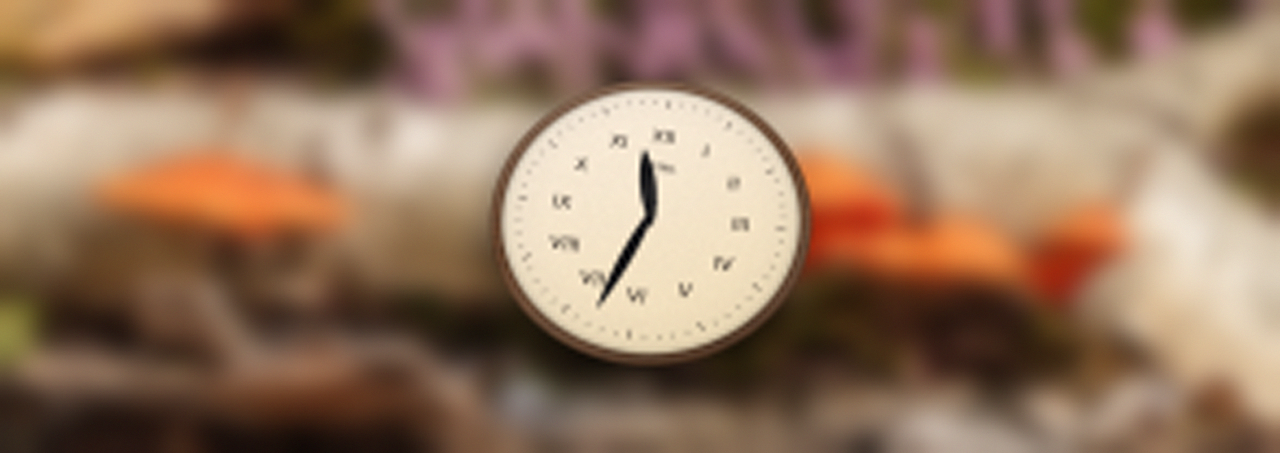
11:33
